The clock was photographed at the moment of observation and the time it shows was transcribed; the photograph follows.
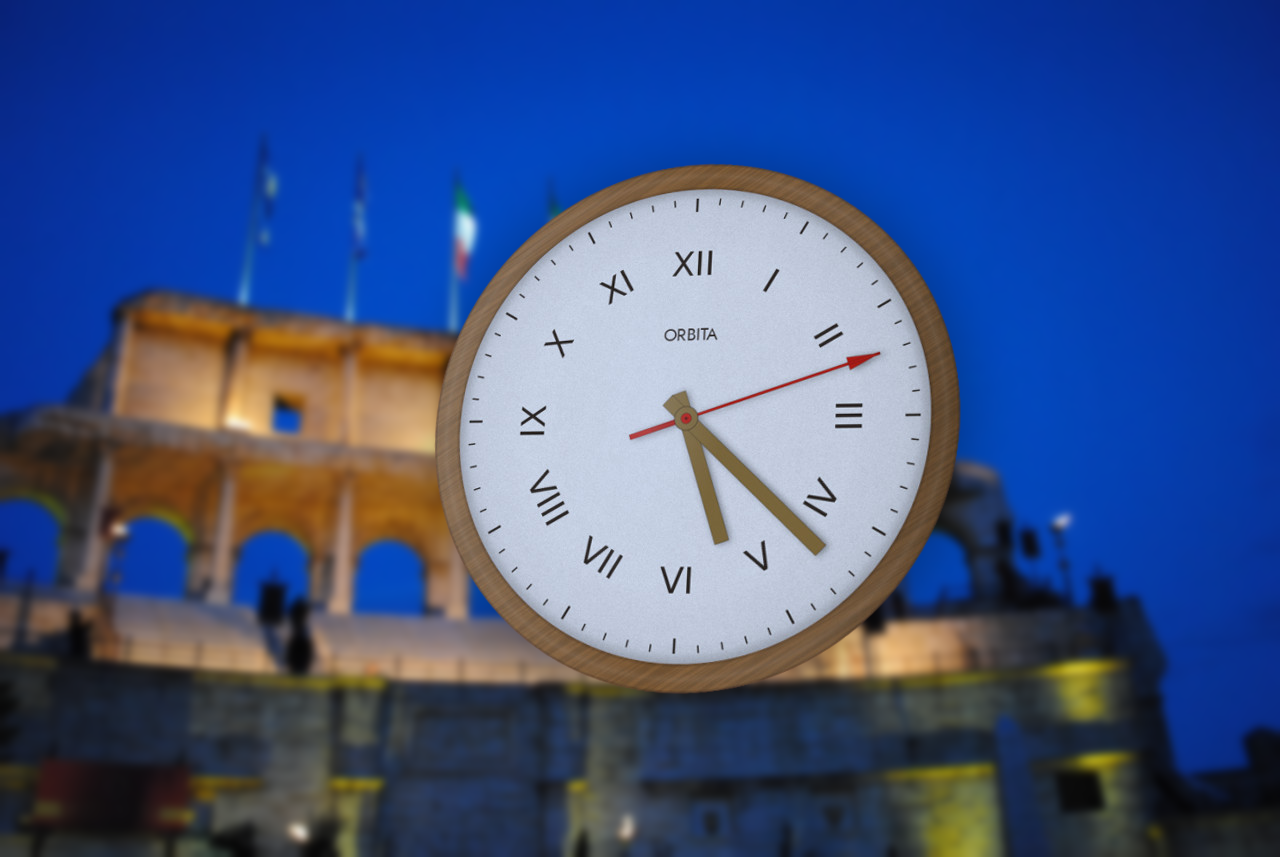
5:22:12
